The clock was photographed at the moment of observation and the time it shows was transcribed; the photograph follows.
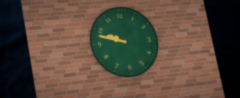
9:48
